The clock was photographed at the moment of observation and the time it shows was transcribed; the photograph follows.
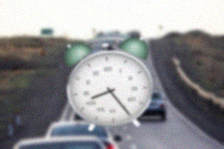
8:25
